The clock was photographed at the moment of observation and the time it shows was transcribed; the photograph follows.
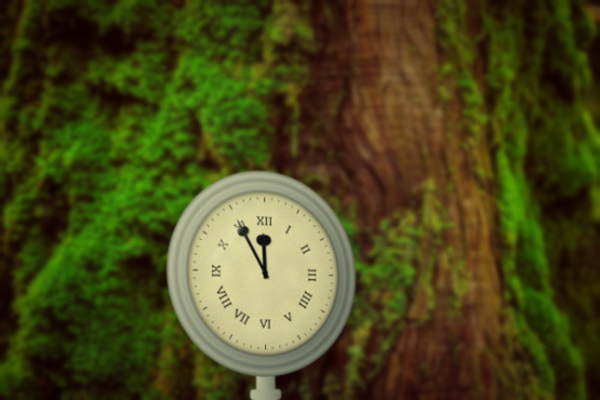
11:55
